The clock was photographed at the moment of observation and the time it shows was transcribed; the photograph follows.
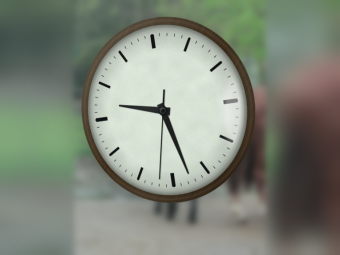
9:27:32
